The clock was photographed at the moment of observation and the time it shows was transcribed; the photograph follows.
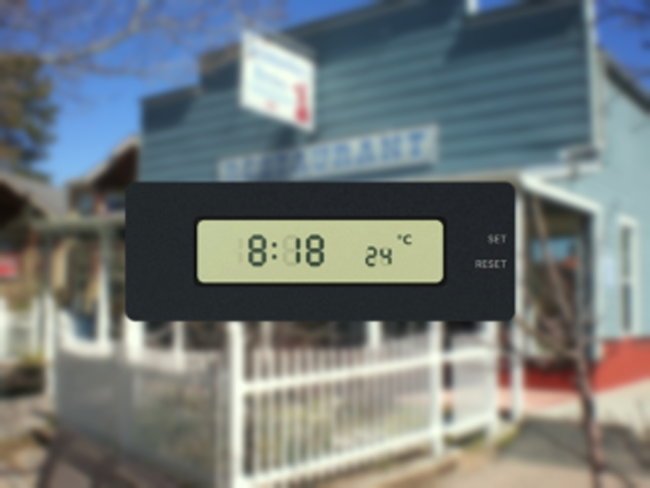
8:18
